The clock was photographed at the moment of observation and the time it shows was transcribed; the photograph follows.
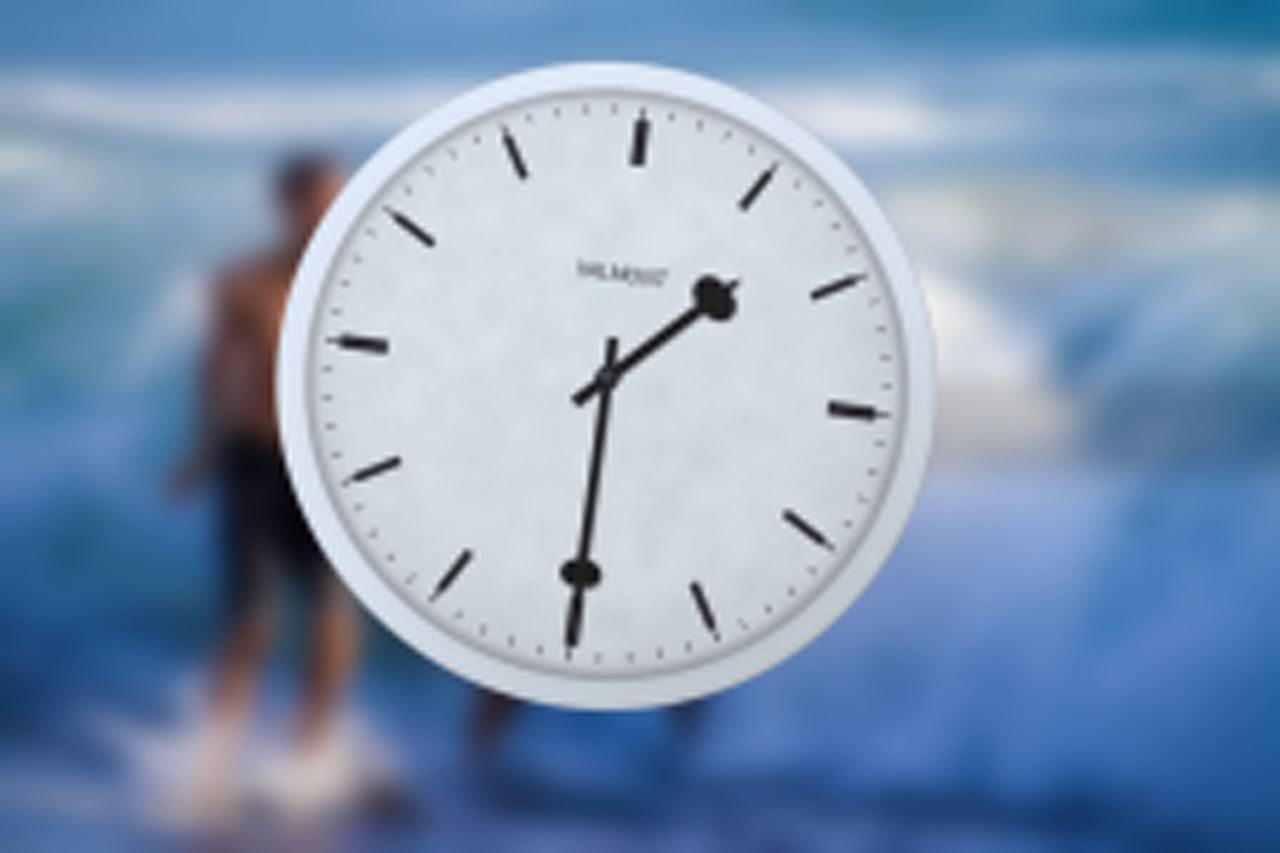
1:30
